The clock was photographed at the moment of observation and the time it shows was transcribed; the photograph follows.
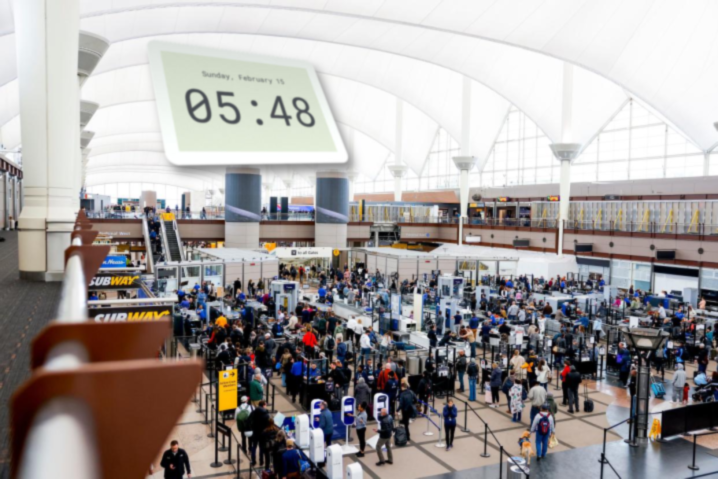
5:48
